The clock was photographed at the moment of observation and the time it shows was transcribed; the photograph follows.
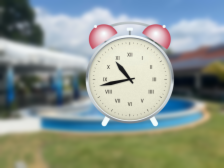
10:43
